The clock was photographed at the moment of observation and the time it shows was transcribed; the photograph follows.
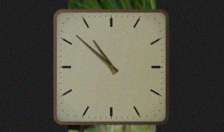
10:52
